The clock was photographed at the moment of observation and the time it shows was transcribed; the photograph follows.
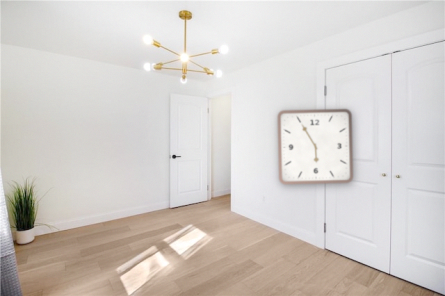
5:55
